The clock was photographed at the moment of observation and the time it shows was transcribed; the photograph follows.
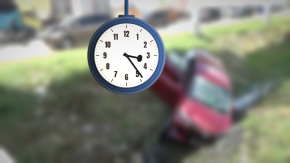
3:24
